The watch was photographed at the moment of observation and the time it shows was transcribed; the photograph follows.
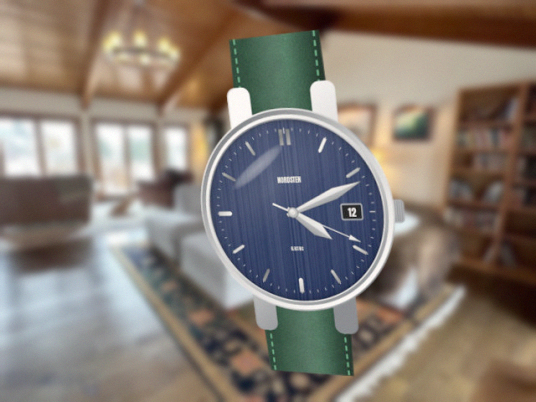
4:11:19
